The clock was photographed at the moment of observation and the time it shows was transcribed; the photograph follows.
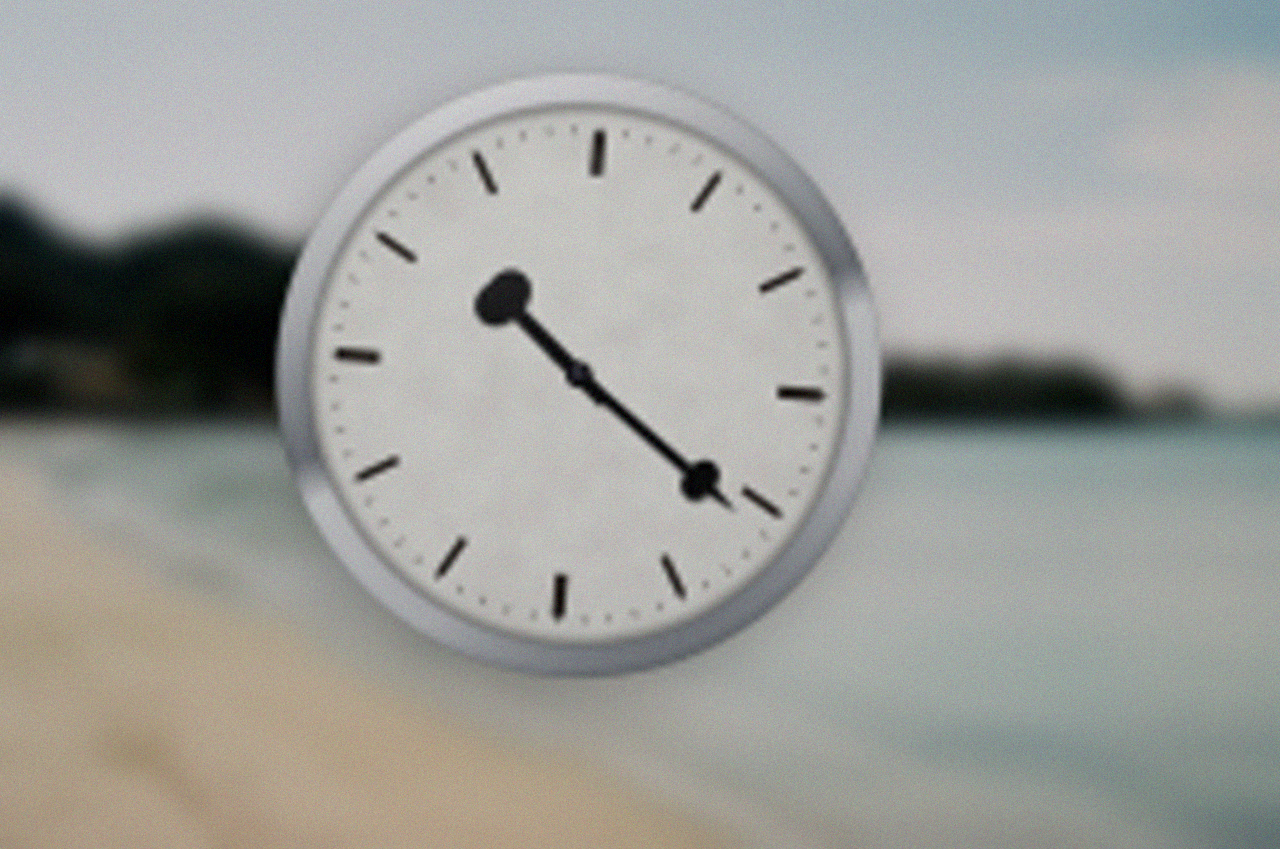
10:21
